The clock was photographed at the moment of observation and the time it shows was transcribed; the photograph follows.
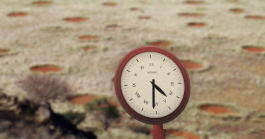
4:31
